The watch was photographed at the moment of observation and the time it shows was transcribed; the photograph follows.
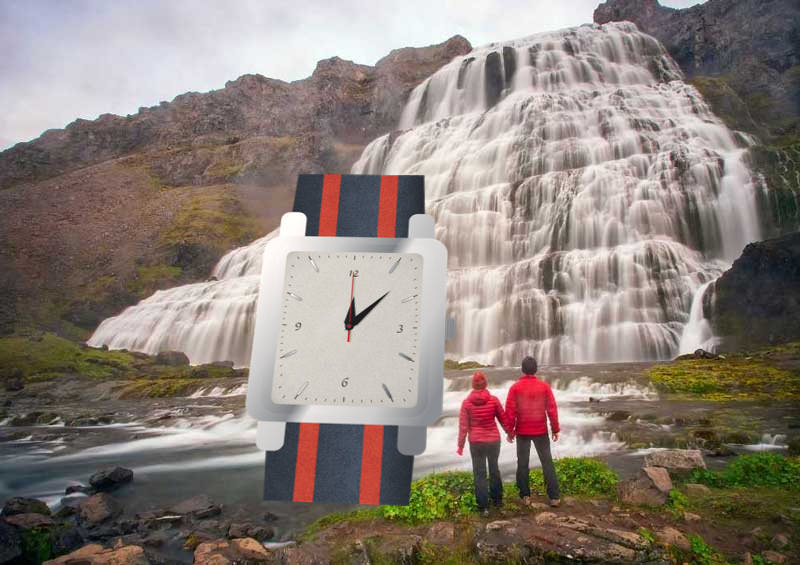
12:07:00
